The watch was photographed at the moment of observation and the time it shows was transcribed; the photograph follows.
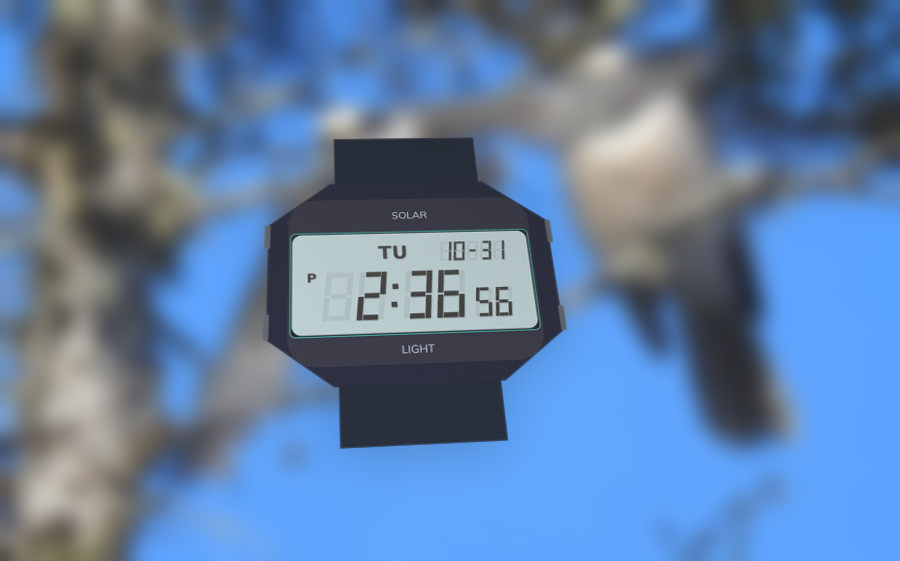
2:36:56
